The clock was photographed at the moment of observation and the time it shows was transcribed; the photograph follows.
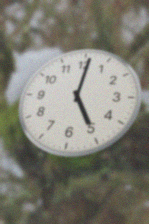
5:01
